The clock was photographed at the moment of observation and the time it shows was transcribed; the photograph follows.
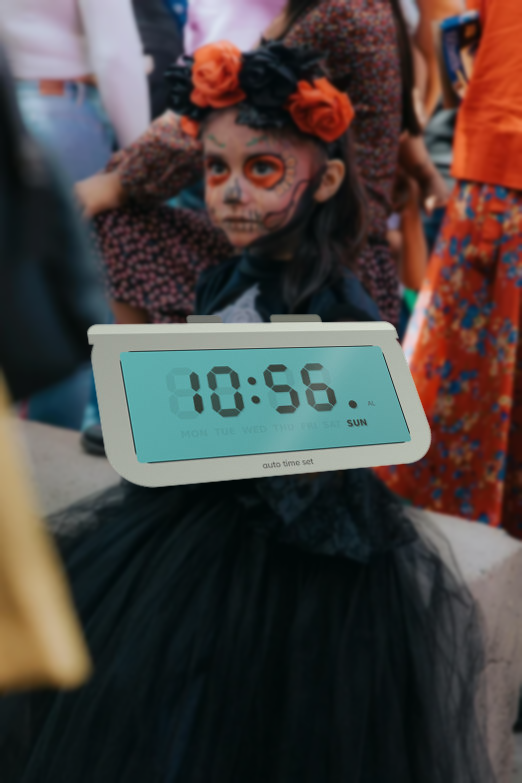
10:56
